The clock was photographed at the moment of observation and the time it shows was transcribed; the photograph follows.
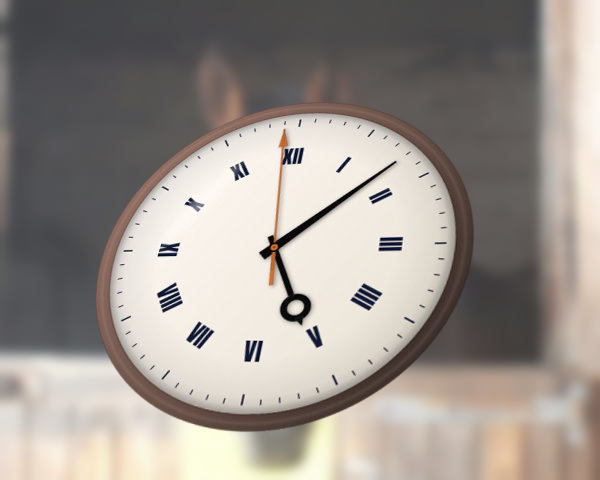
5:07:59
